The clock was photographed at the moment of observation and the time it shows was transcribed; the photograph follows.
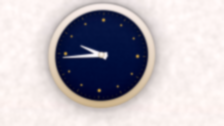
9:44
